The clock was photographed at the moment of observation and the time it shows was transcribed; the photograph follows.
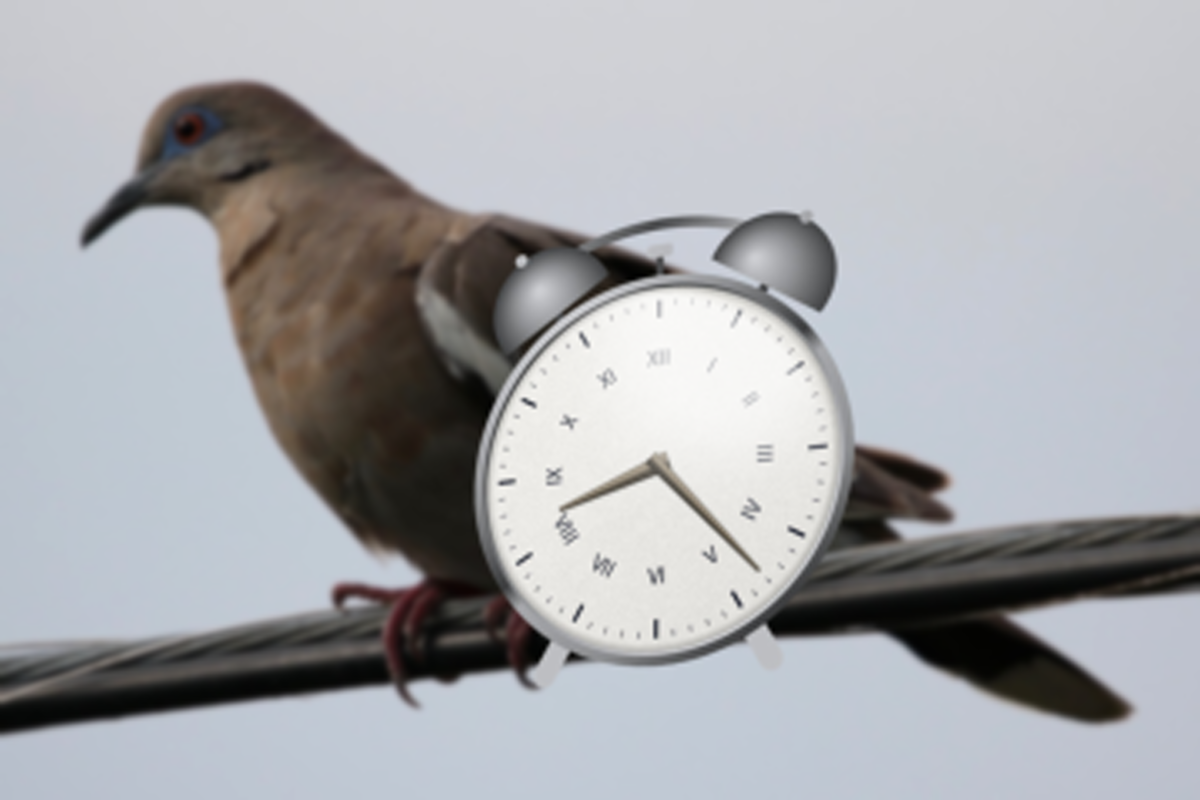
8:23
